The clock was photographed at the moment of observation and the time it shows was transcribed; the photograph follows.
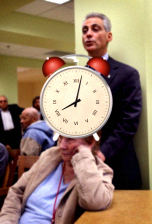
8:02
